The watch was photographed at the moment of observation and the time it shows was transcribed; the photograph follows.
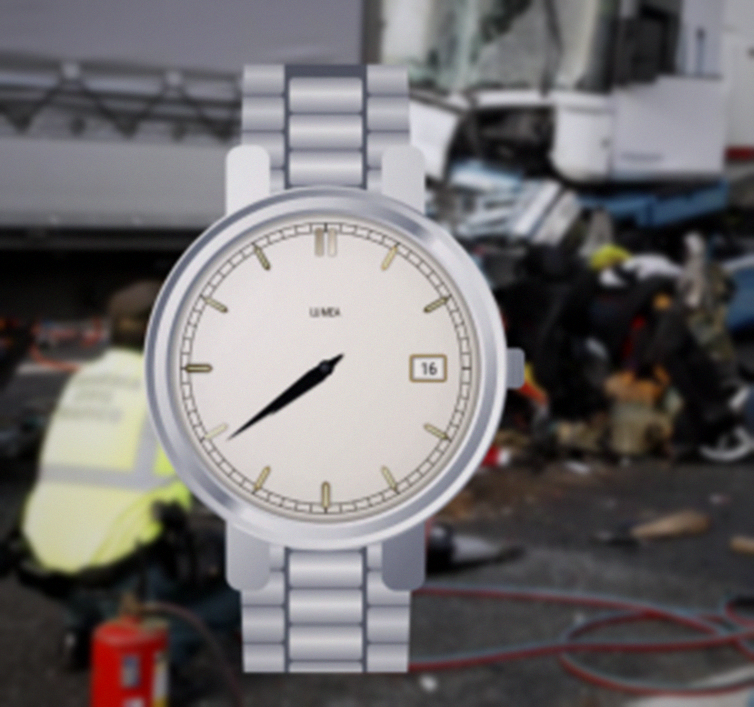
7:39
